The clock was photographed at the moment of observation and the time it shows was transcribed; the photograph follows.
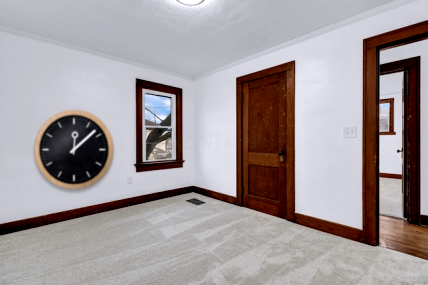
12:08
